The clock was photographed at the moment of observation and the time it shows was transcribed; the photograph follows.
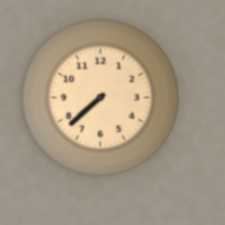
7:38
